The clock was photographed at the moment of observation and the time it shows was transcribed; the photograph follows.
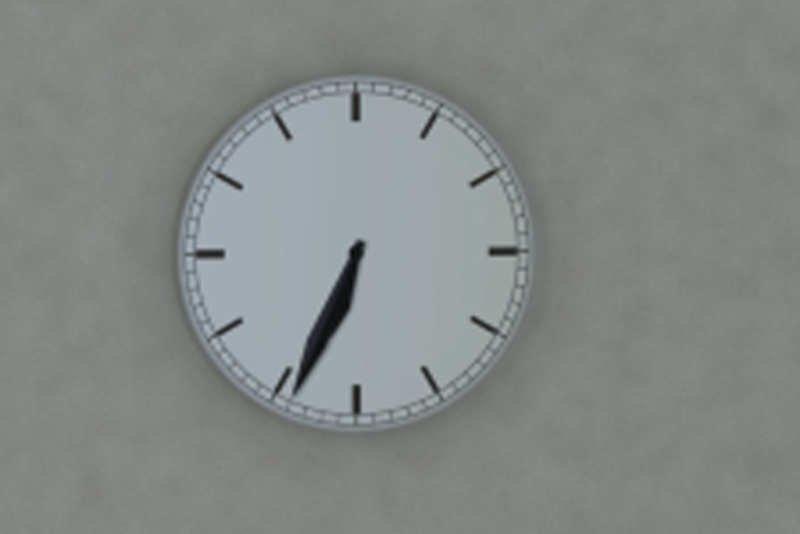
6:34
